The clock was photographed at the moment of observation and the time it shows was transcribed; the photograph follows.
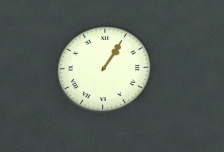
1:05
